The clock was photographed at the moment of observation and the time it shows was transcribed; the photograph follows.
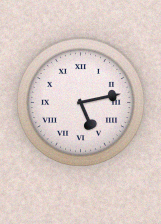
5:13
